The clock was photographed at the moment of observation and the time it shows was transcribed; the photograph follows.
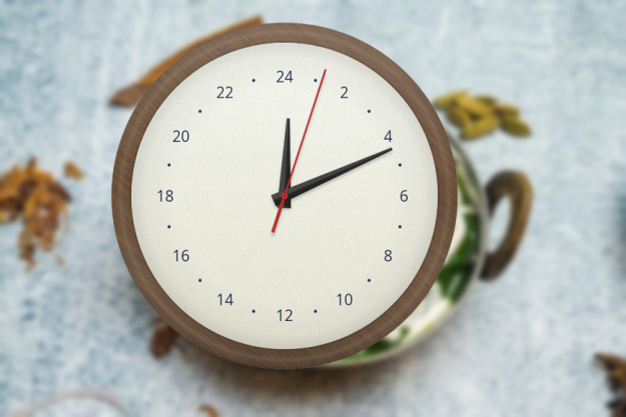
0:11:03
